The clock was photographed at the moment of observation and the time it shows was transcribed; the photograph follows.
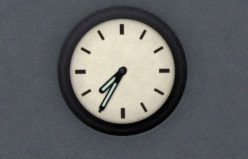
7:35
